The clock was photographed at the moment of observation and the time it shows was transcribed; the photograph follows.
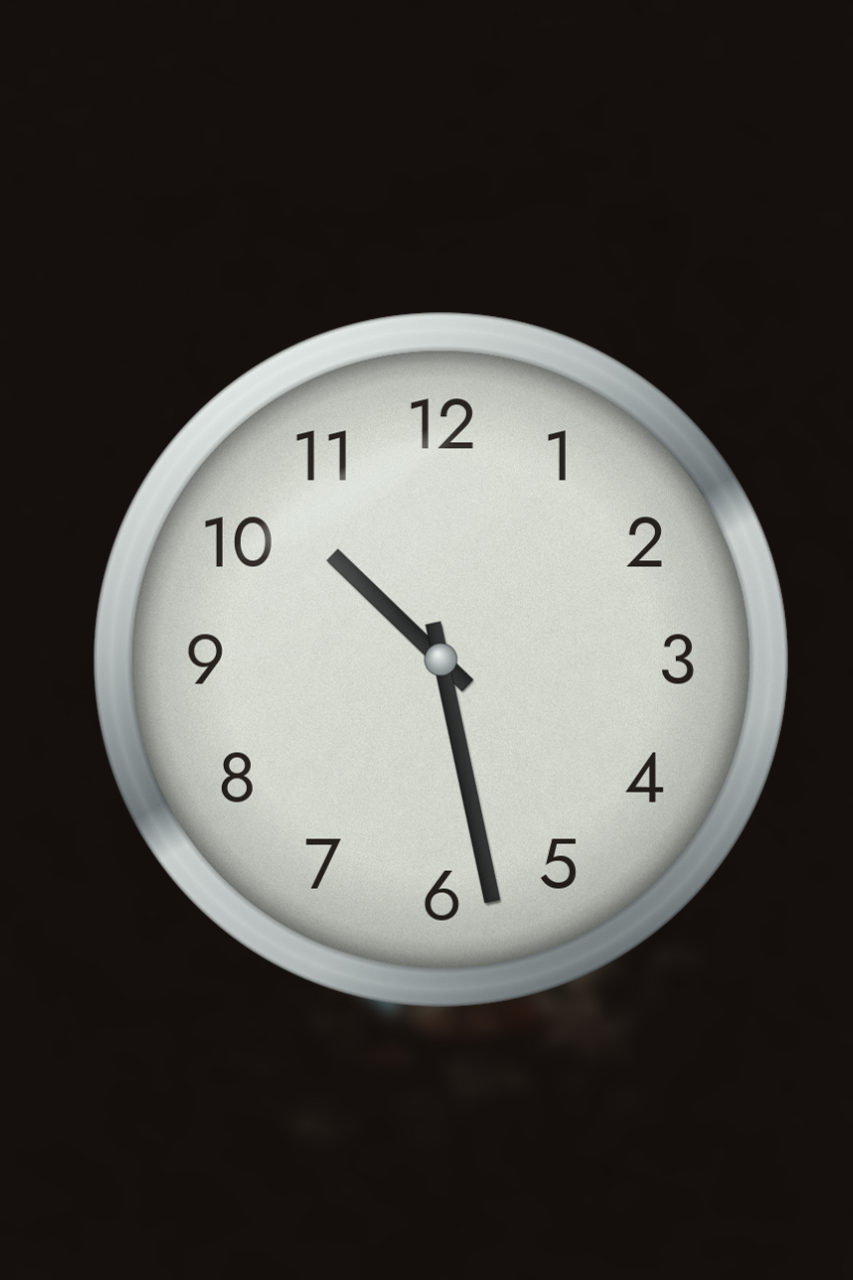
10:28
